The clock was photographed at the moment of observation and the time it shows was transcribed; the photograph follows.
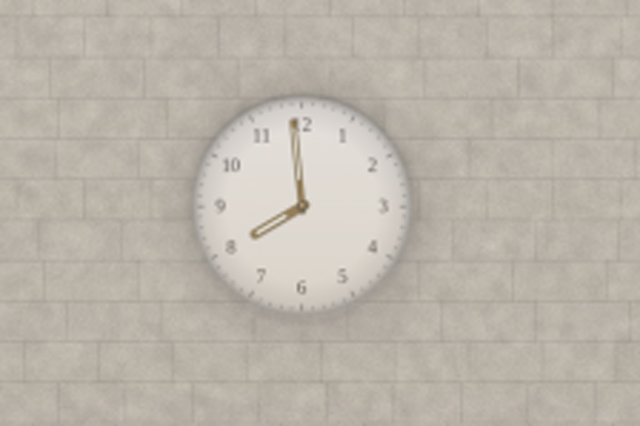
7:59
